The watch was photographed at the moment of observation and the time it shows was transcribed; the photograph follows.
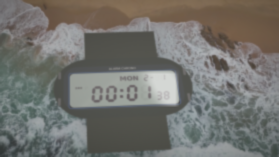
0:01
